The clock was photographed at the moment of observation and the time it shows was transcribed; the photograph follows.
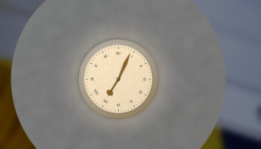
7:04
